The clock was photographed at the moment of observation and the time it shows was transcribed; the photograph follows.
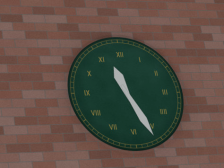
11:26
